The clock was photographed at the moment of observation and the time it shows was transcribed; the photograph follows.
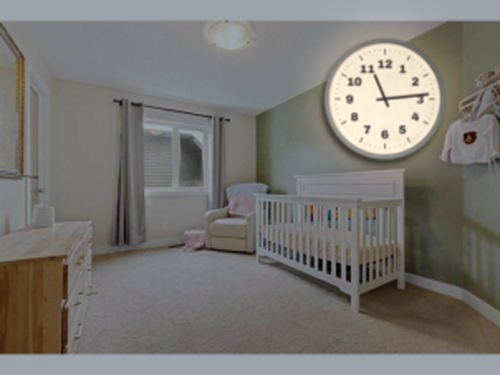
11:14
